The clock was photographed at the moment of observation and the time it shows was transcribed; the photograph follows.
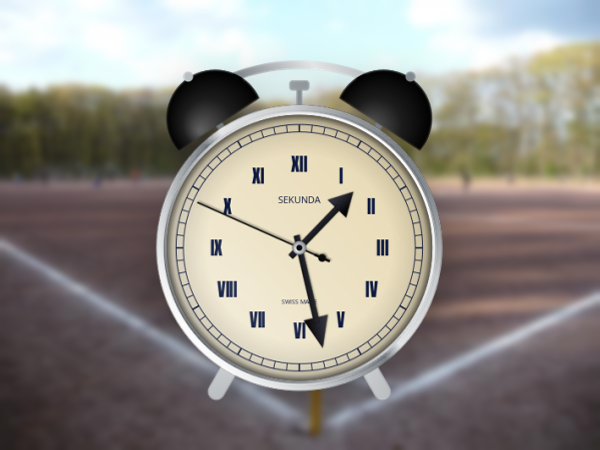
1:27:49
